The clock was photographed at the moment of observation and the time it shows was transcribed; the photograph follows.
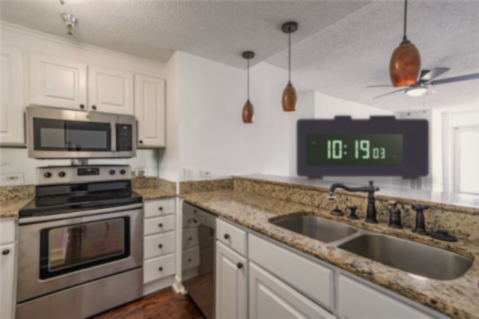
10:19
